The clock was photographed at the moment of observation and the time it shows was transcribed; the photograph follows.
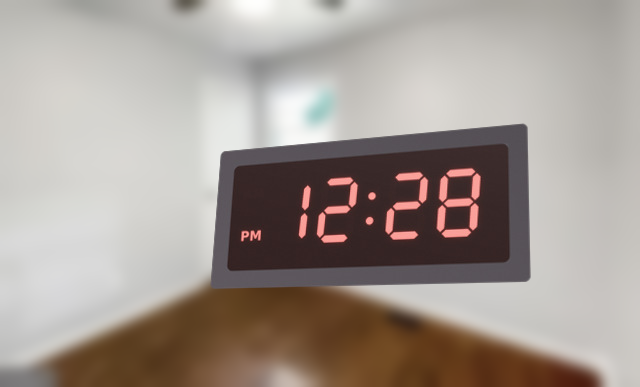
12:28
